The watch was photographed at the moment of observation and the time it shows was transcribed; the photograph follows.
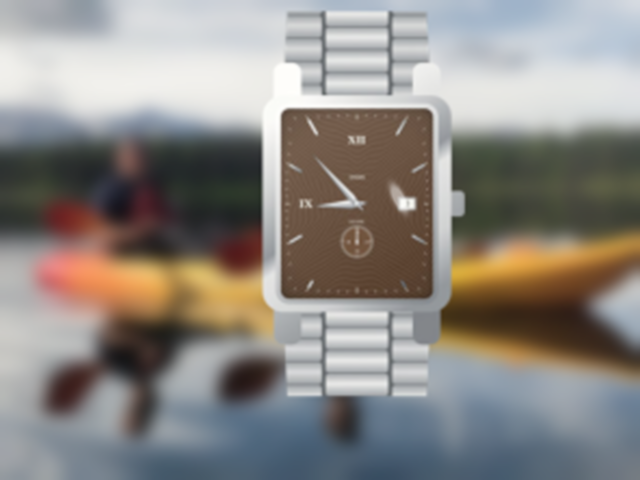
8:53
